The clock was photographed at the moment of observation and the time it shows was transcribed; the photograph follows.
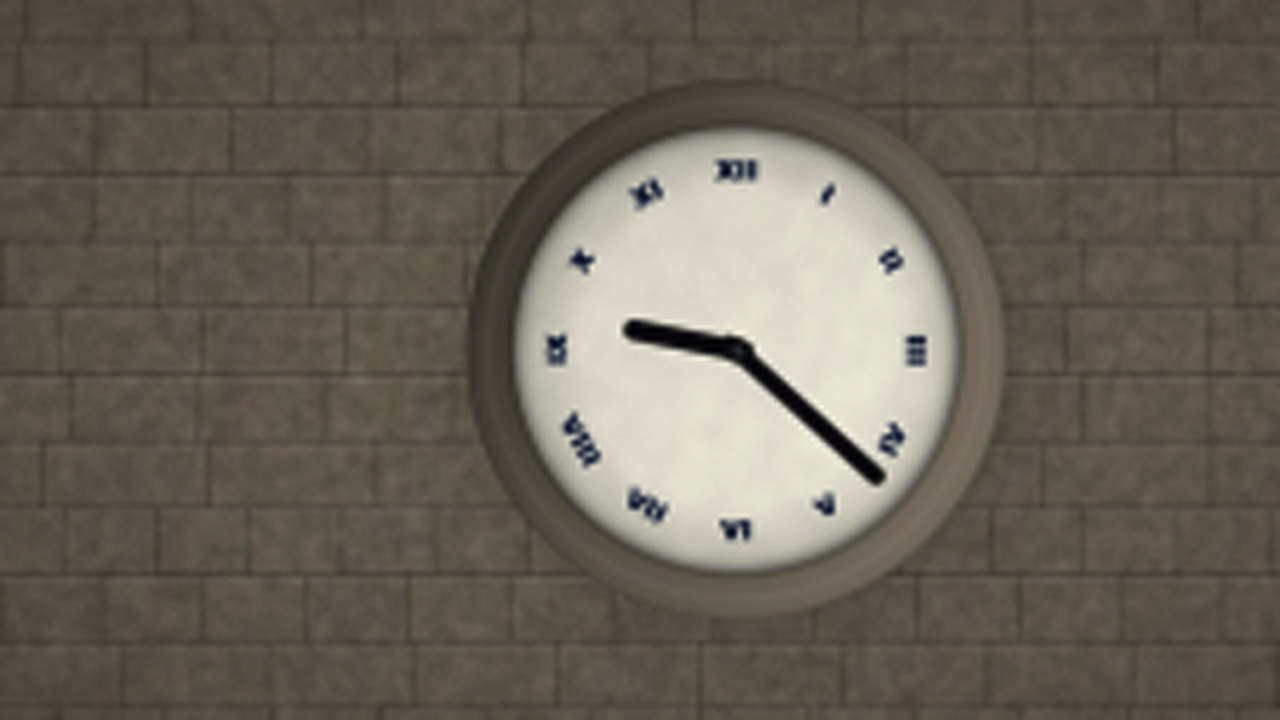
9:22
